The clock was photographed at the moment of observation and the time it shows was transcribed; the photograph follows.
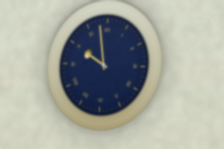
9:58
